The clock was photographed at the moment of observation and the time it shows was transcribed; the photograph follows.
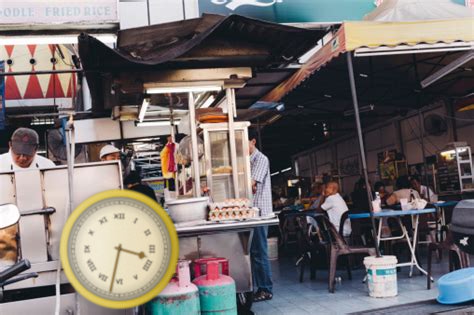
3:32
